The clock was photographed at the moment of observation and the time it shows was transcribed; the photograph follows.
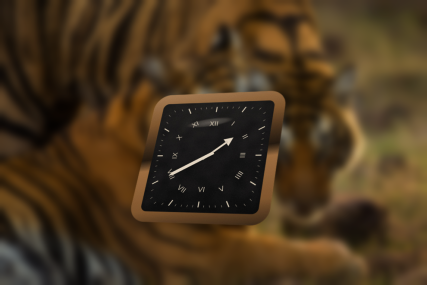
1:40
